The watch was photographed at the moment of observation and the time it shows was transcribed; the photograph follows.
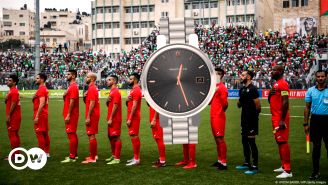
12:27
